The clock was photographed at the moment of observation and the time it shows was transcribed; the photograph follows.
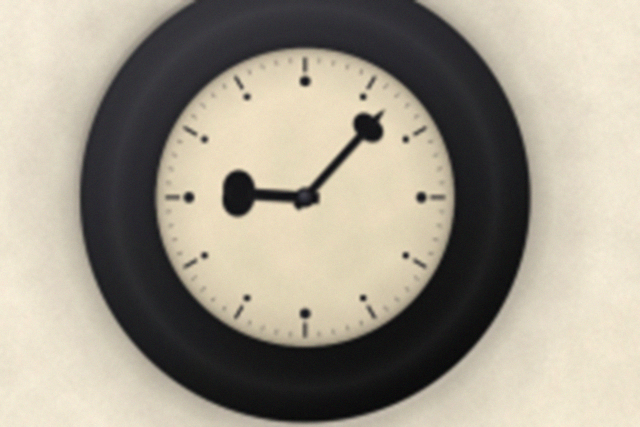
9:07
